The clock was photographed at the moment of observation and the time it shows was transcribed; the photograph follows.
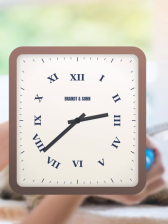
2:38
